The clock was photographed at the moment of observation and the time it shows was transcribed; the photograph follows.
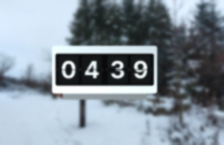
4:39
